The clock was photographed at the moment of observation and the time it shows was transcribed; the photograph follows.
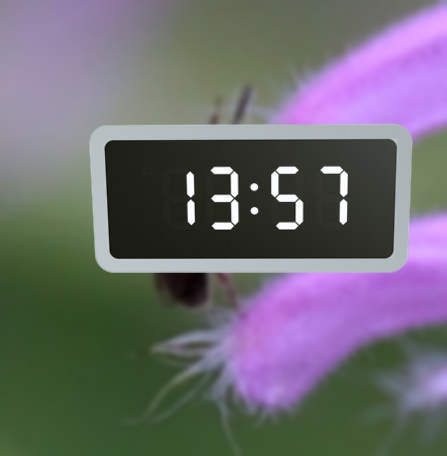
13:57
